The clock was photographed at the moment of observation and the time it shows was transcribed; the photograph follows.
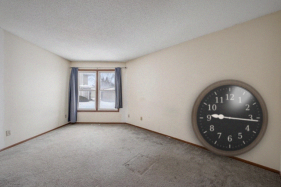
9:16
